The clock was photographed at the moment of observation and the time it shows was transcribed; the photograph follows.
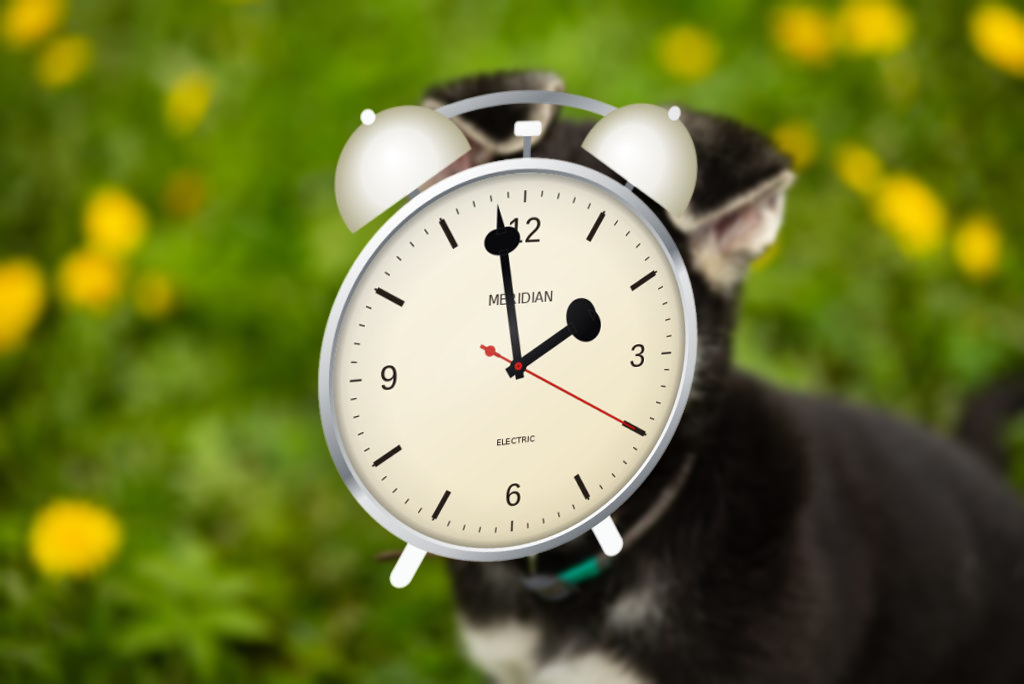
1:58:20
